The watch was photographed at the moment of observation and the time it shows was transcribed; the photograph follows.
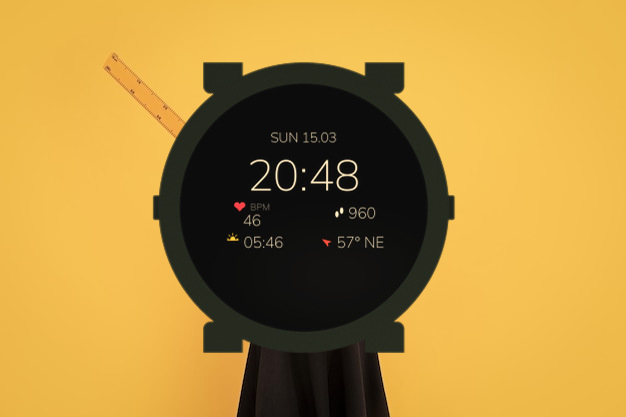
20:48
